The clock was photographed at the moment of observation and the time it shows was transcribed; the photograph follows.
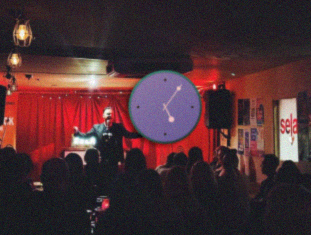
5:06
